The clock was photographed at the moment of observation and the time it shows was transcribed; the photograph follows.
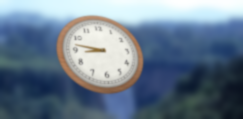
8:47
